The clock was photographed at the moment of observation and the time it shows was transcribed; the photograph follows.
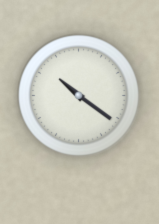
10:21
